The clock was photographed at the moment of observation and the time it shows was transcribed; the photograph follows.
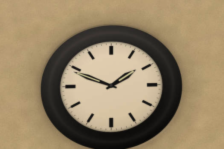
1:49
